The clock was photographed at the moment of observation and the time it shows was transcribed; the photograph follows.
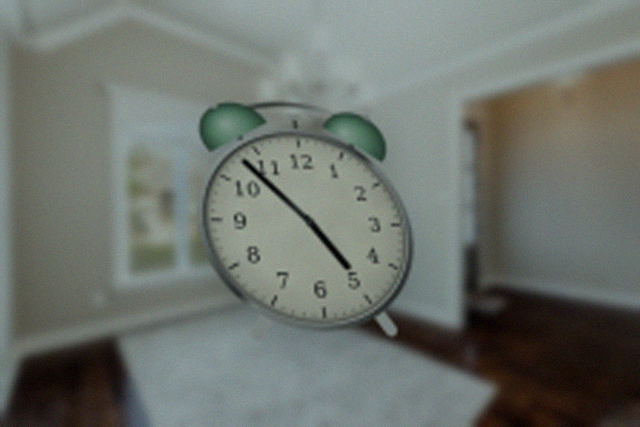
4:53
